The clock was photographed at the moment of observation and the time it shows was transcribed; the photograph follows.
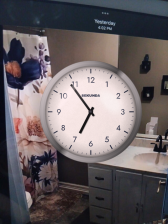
6:54
